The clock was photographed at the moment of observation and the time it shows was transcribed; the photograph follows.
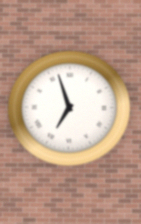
6:57
